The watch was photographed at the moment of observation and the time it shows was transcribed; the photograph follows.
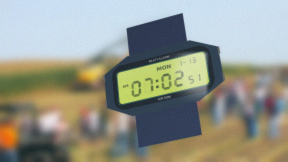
7:02
